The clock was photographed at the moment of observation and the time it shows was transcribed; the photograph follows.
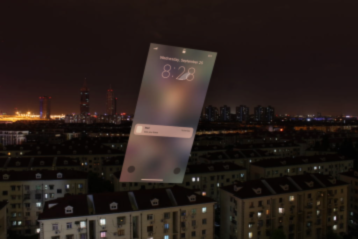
8:28
